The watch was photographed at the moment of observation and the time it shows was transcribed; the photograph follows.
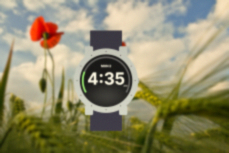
4:35
